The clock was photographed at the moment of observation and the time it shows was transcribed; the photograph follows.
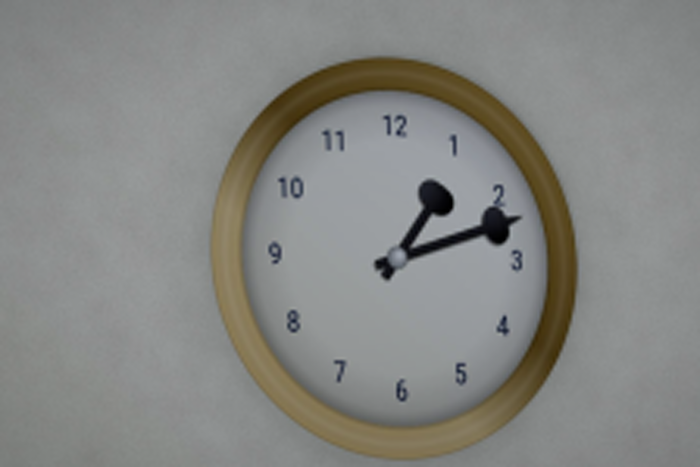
1:12
